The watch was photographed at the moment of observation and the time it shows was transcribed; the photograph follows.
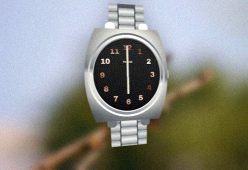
6:00
